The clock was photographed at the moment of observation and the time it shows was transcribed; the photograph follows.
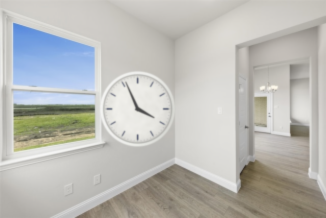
3:56
